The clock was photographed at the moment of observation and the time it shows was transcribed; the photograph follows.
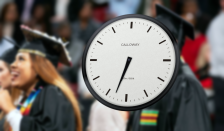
6:33
